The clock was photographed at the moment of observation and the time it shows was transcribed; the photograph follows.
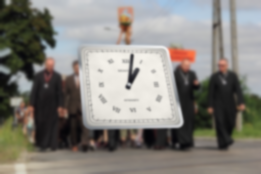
1:02
